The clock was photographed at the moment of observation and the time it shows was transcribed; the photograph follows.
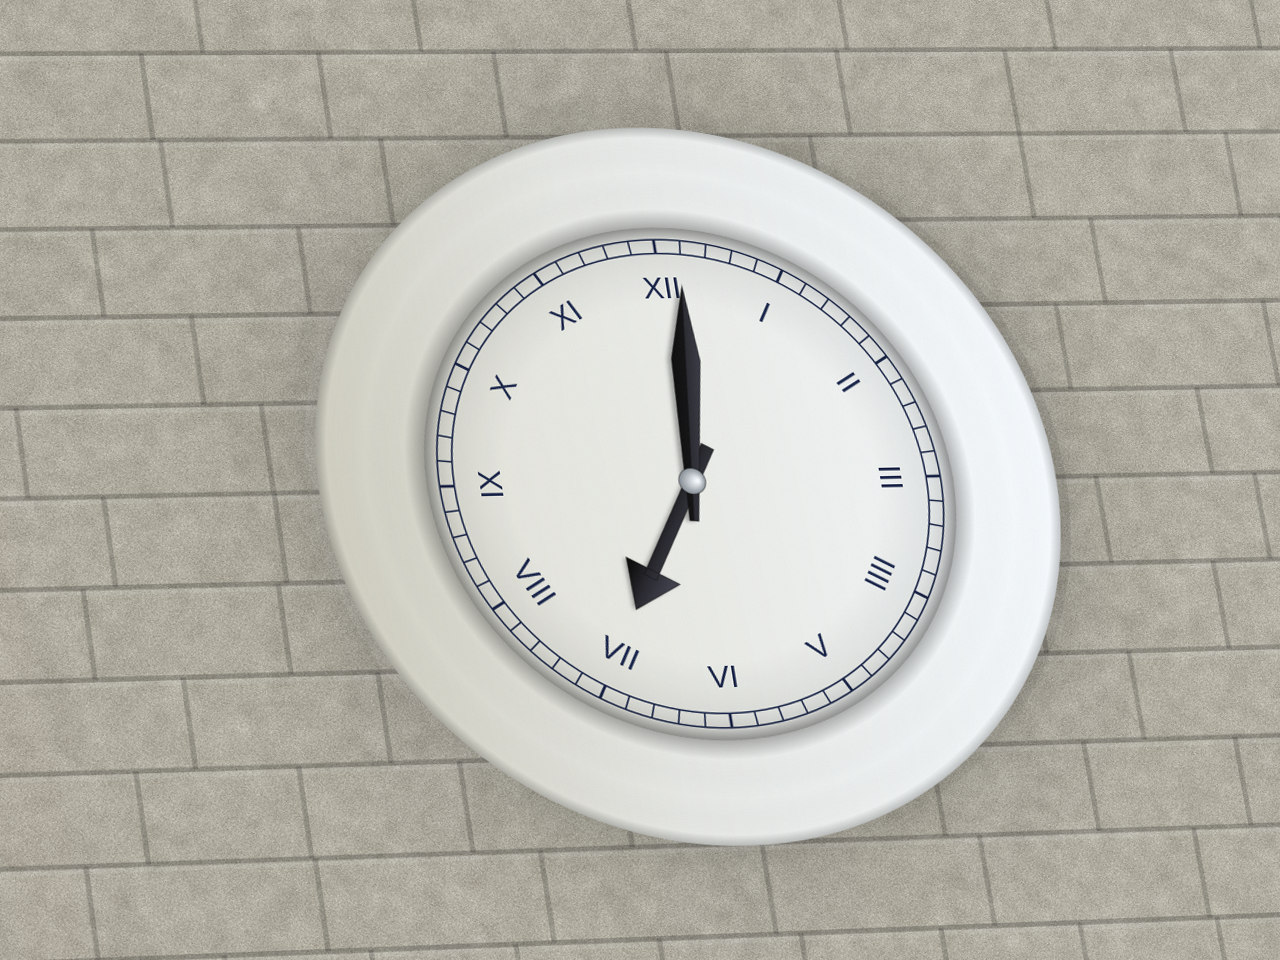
7:01
